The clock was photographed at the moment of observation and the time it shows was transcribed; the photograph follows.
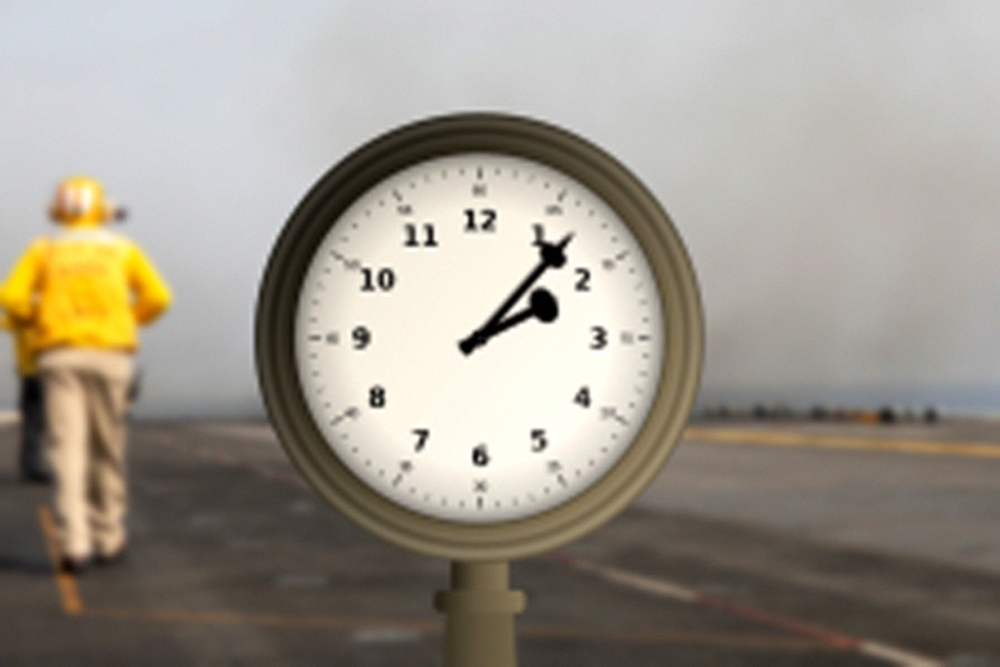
2:07
